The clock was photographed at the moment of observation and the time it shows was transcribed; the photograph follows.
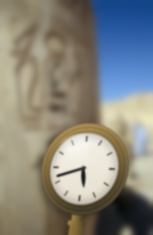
5:42
